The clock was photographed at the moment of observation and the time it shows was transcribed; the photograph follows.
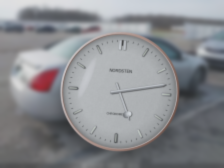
5:13
